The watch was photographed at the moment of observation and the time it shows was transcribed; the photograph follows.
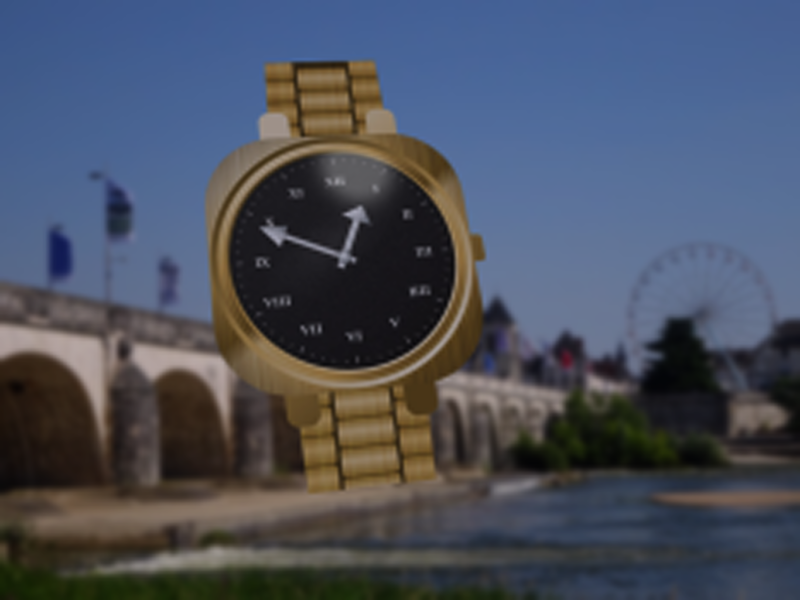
12:49
